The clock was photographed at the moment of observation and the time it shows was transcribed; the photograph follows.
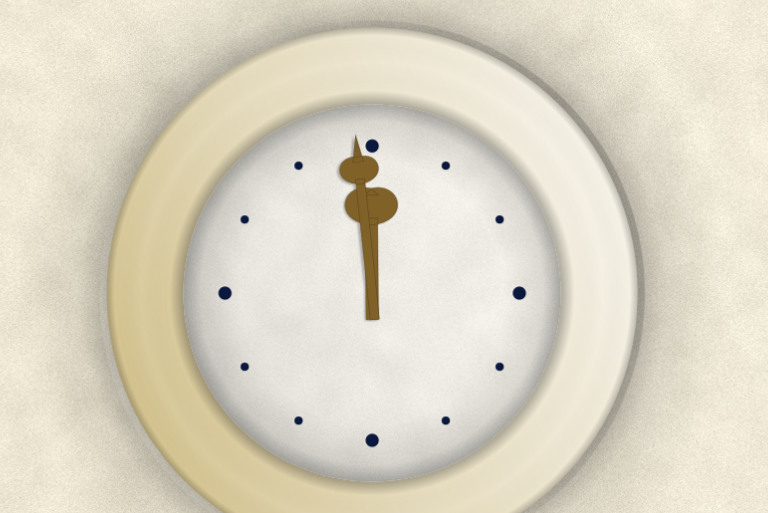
11:59
